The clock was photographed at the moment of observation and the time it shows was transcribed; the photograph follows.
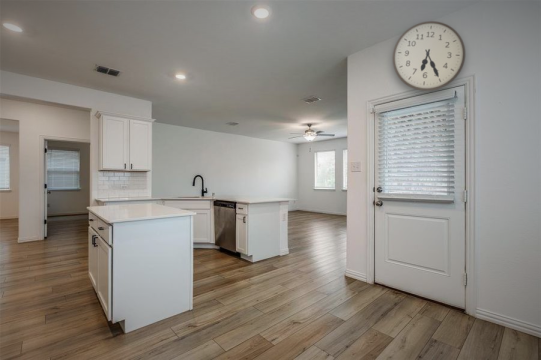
6:25
